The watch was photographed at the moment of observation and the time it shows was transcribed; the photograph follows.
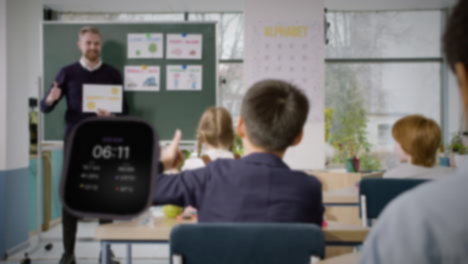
6:11
